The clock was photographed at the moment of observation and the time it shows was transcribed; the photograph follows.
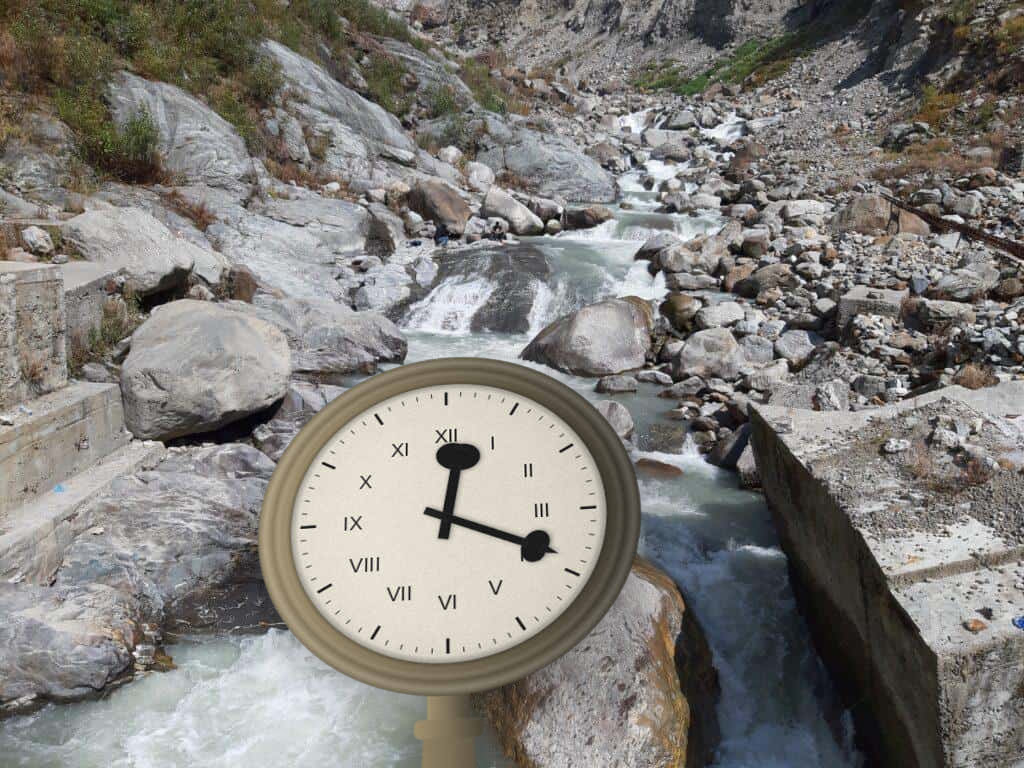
12:19
